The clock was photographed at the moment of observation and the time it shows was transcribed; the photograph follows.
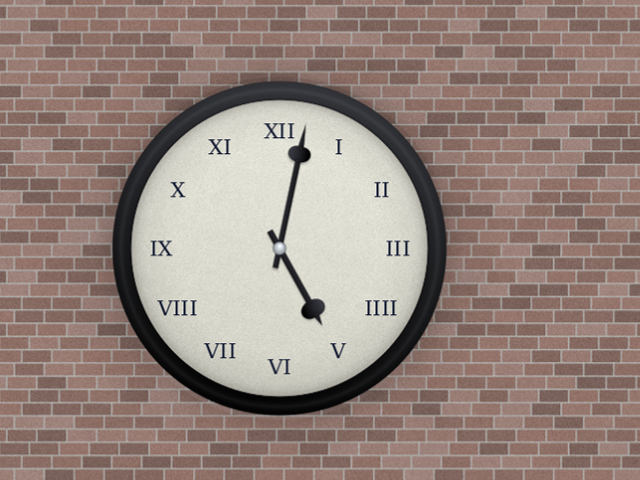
5:02
